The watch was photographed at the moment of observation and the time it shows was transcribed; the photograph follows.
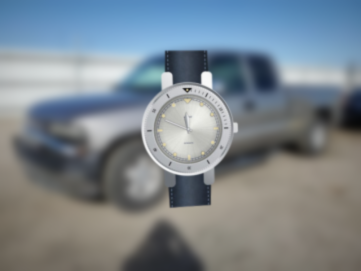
11:49
